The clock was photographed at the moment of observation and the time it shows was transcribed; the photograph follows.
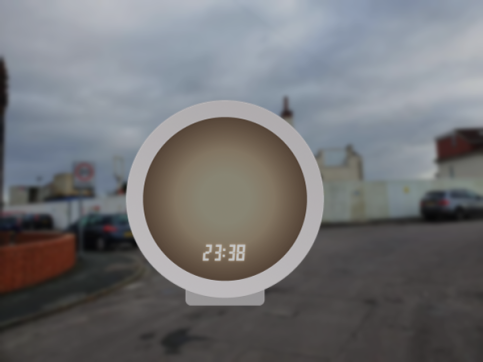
23:38
